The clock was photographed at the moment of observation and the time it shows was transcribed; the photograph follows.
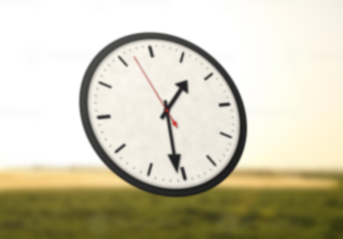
1:30:57
